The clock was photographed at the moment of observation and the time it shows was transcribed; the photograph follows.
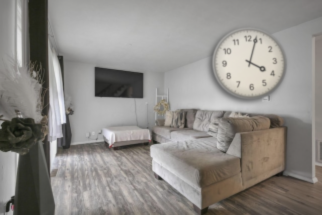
4:03
